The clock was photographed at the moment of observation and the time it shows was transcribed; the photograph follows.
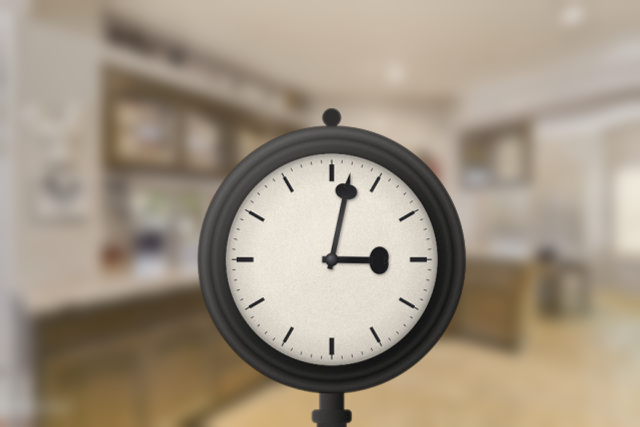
3:02
